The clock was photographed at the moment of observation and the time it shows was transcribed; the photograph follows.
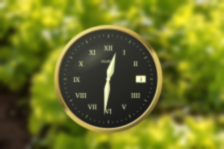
12:31
